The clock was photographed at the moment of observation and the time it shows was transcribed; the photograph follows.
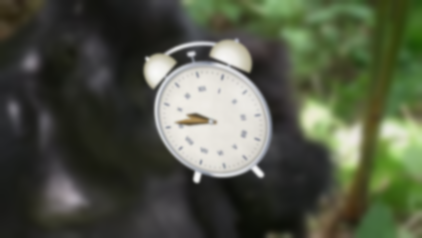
9:46
